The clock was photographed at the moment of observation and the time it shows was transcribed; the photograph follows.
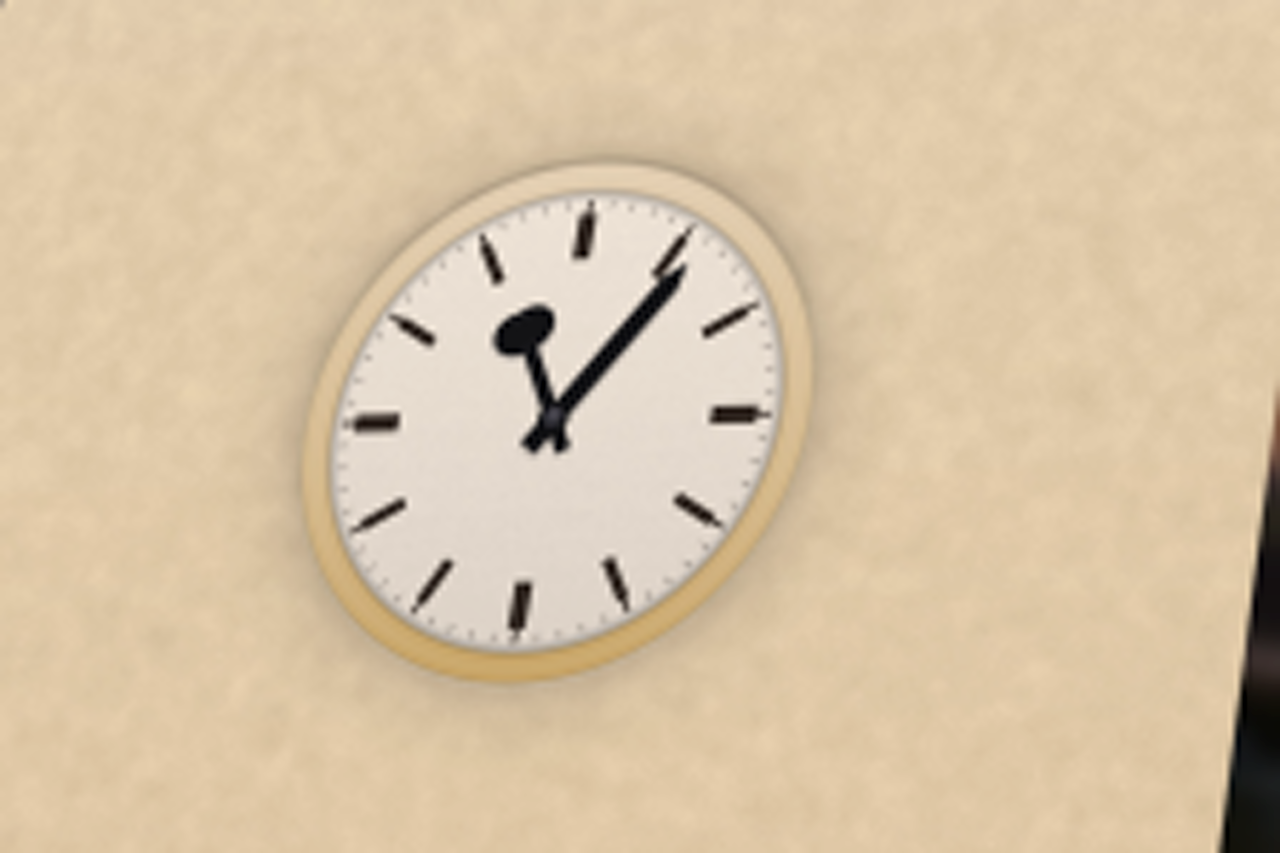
11:06
